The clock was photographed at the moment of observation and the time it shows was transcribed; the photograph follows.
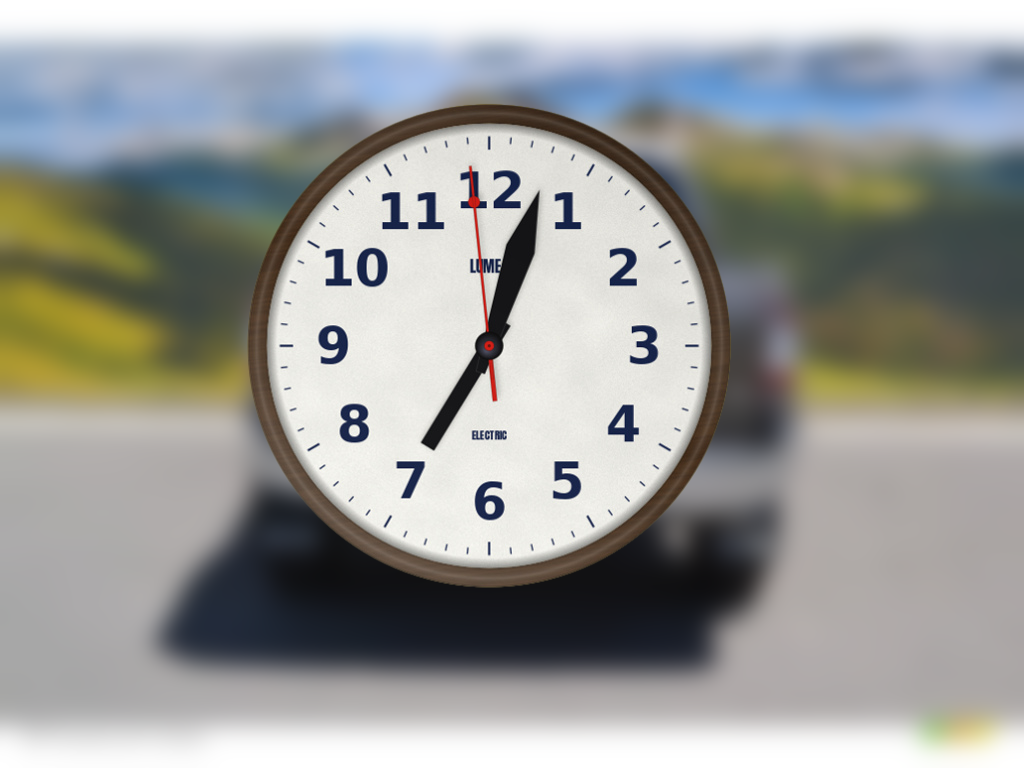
7:02:59
